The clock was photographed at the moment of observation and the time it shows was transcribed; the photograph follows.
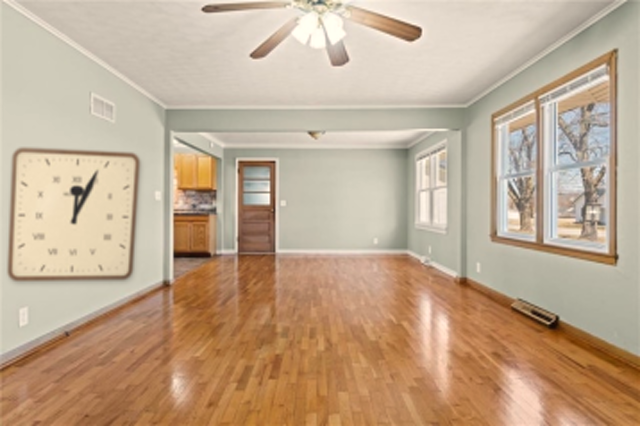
12:04
